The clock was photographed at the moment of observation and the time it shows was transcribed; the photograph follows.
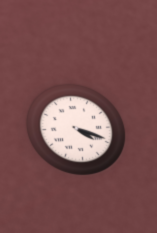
4:19
